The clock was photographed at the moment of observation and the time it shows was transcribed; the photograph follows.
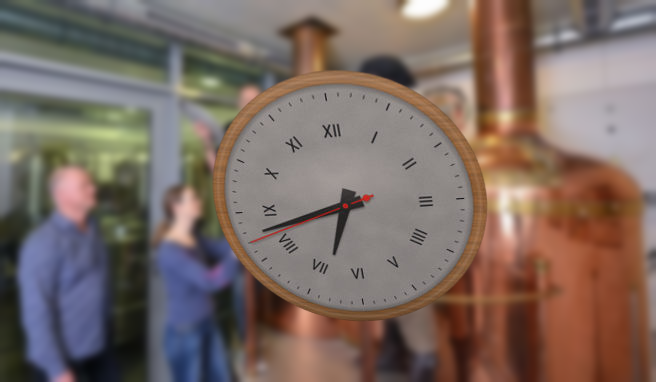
6:42:42
